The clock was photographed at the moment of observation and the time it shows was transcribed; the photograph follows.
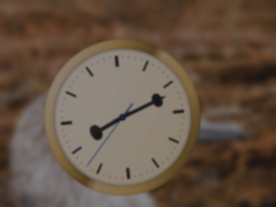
8:11:37
